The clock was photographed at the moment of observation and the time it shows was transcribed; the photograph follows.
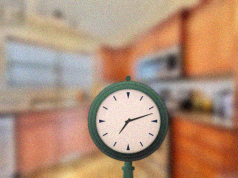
7:12
